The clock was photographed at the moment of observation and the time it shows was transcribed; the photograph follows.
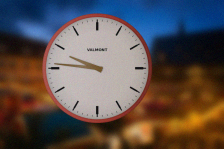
9:46
